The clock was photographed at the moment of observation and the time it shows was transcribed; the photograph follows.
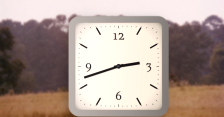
2:42
